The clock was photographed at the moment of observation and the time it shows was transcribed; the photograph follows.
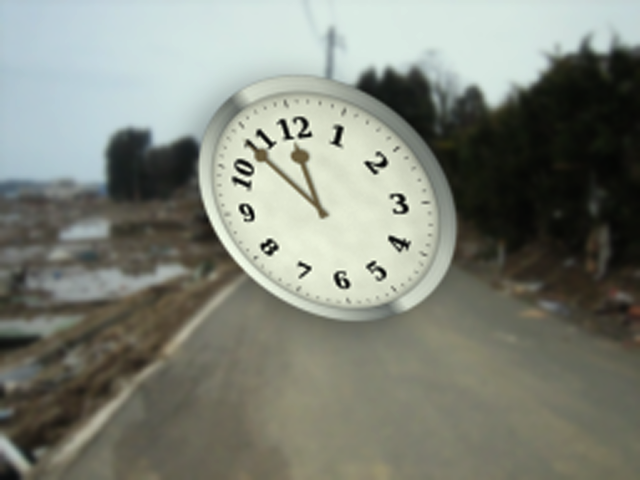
11:54
